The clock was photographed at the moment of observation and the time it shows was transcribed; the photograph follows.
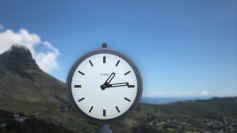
1:14
